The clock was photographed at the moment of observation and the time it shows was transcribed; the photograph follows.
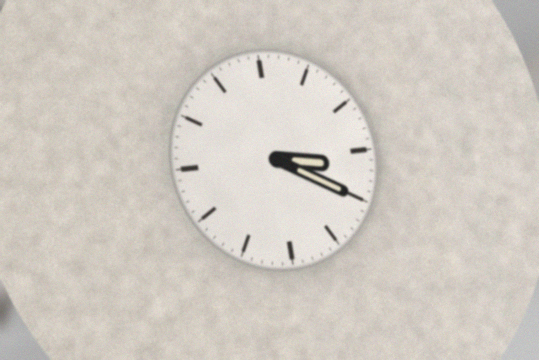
3:20
